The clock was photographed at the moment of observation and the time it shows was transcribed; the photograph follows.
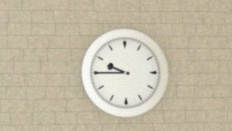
9:45
